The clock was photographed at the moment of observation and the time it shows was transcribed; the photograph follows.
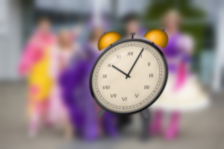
10:04
